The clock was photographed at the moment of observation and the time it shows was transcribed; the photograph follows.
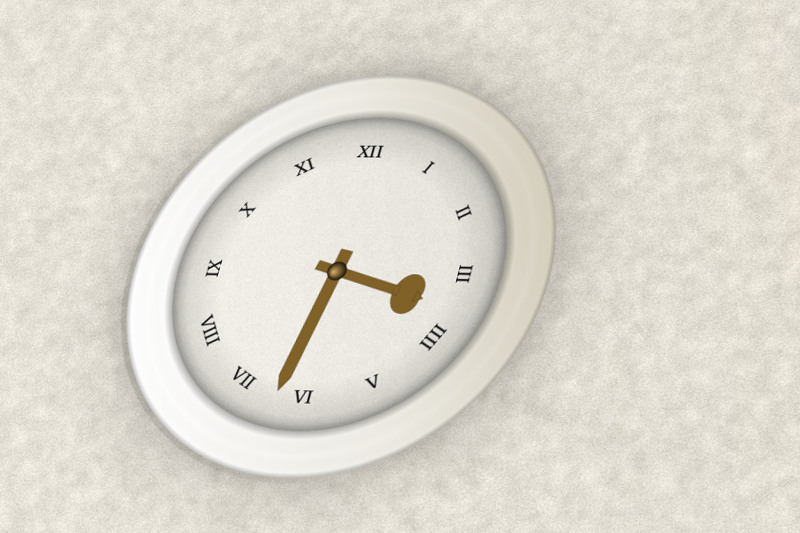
3:32
